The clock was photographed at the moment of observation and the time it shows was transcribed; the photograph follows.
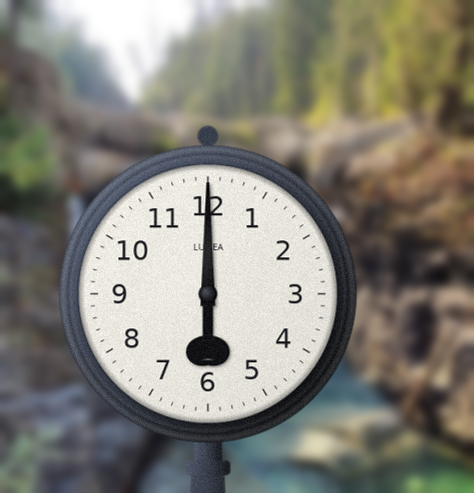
6:00
